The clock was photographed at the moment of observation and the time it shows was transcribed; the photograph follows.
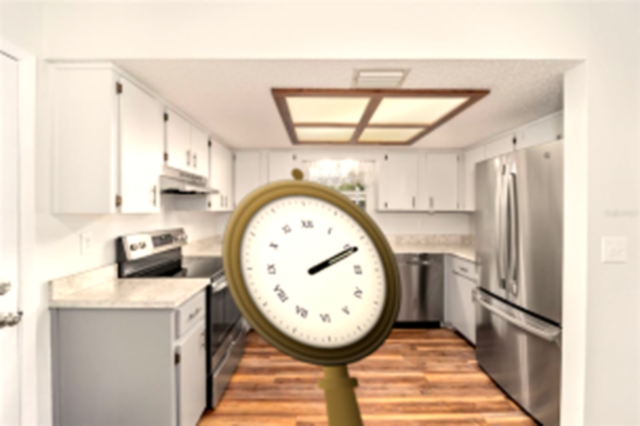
2:11
